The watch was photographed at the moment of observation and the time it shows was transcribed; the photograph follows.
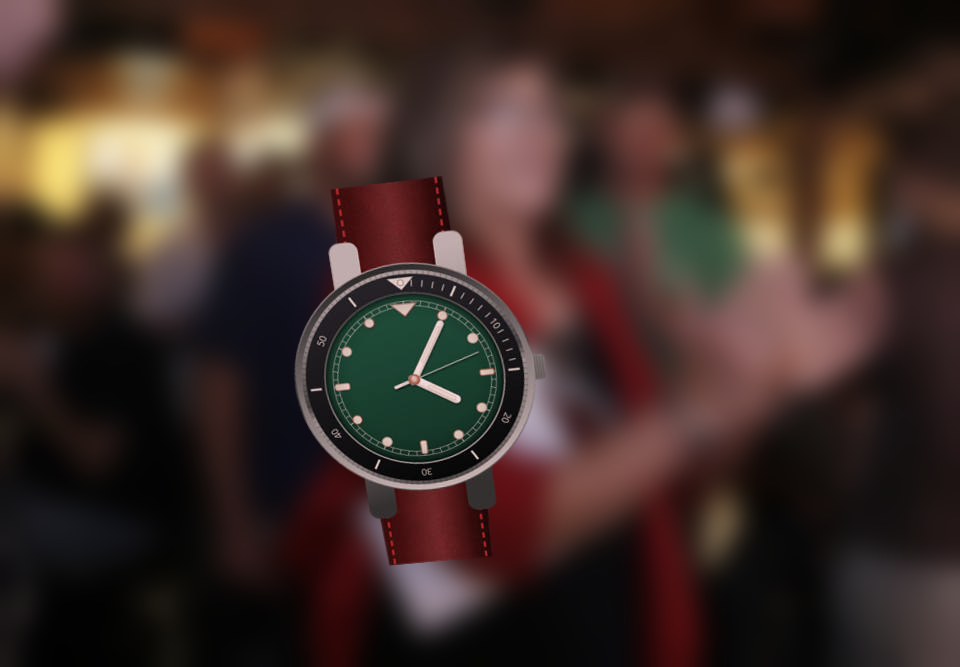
4:05:12
